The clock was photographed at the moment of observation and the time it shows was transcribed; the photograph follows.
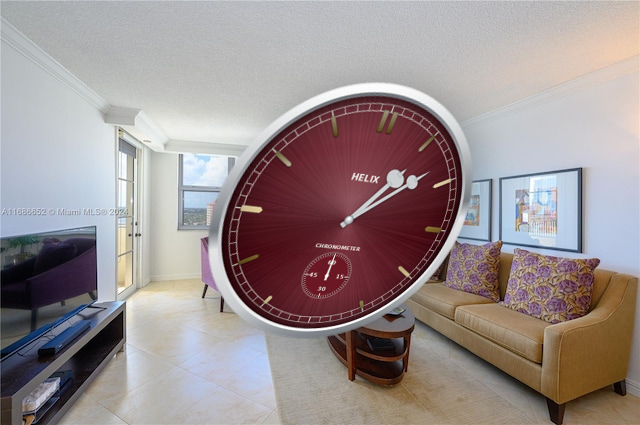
1:08
